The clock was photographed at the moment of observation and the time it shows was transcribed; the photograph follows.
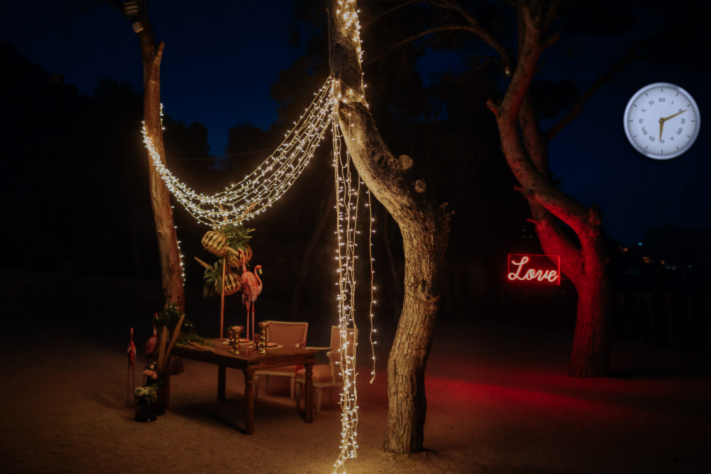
6:11
